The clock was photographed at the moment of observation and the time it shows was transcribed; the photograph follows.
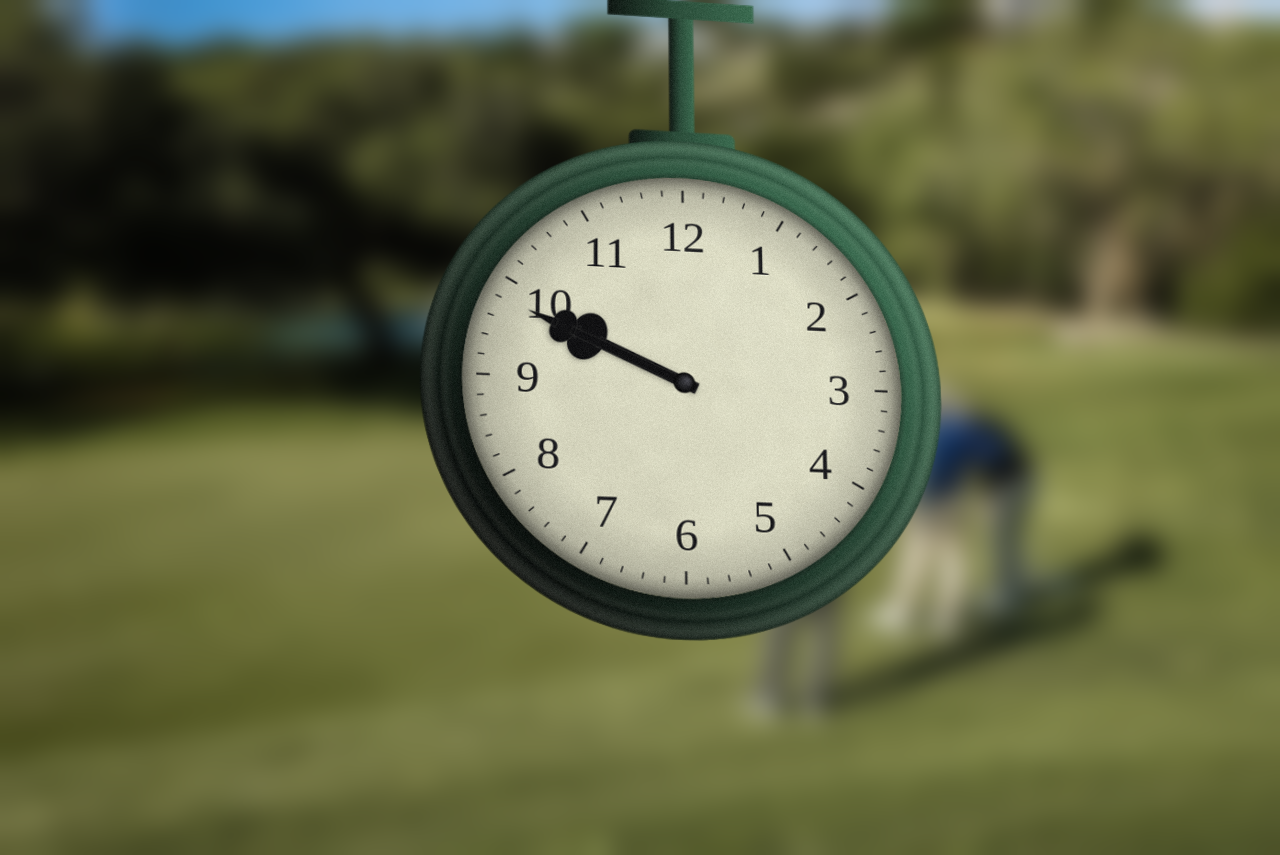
9:49
